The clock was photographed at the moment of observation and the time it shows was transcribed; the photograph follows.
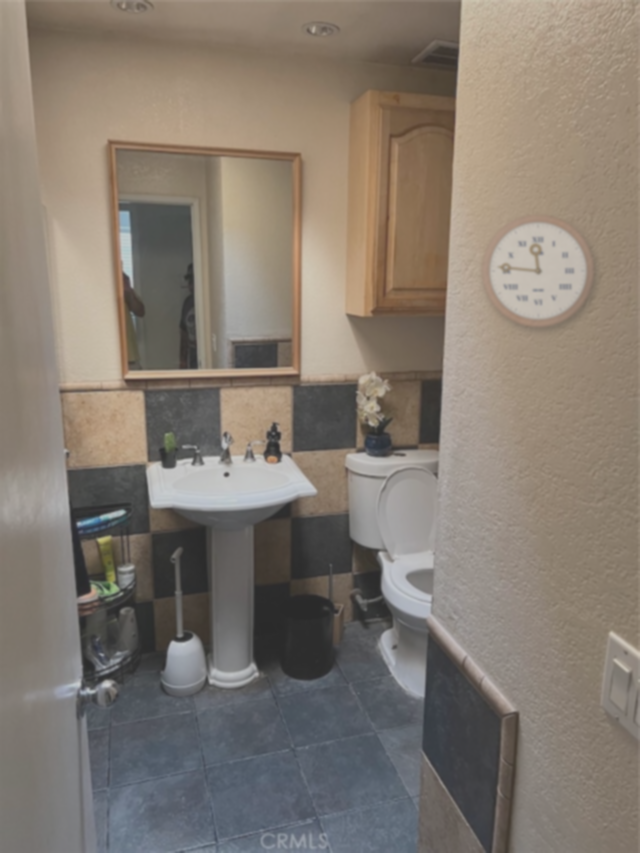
11:46
